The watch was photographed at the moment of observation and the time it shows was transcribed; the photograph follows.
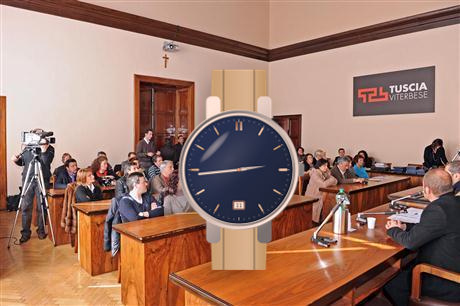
2:44
